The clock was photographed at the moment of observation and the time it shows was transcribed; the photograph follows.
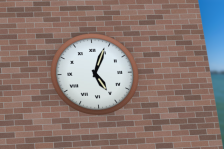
5:04
